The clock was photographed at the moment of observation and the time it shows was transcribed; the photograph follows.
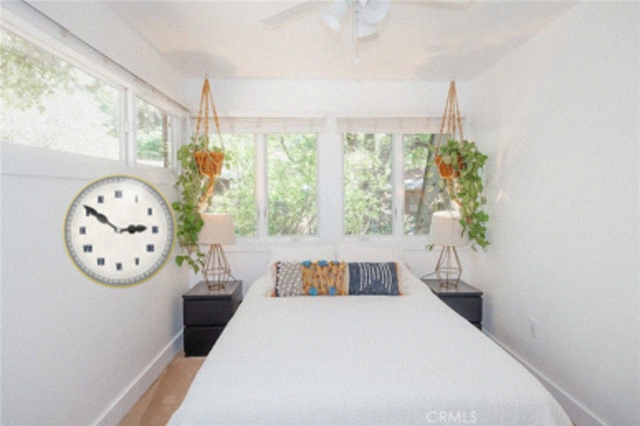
2:51
